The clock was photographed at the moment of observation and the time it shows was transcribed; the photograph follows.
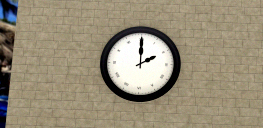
2:00
